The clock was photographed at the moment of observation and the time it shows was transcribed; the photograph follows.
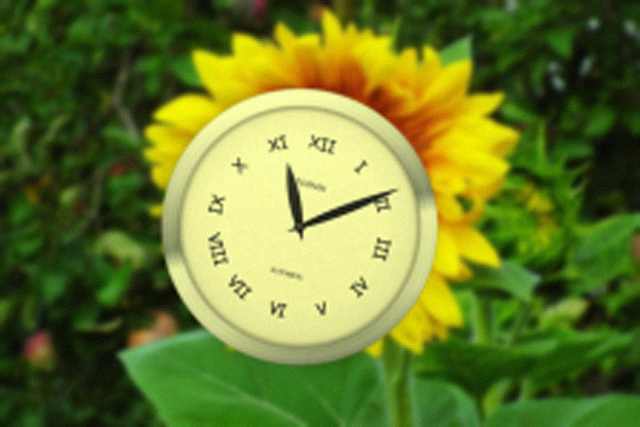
11:09
